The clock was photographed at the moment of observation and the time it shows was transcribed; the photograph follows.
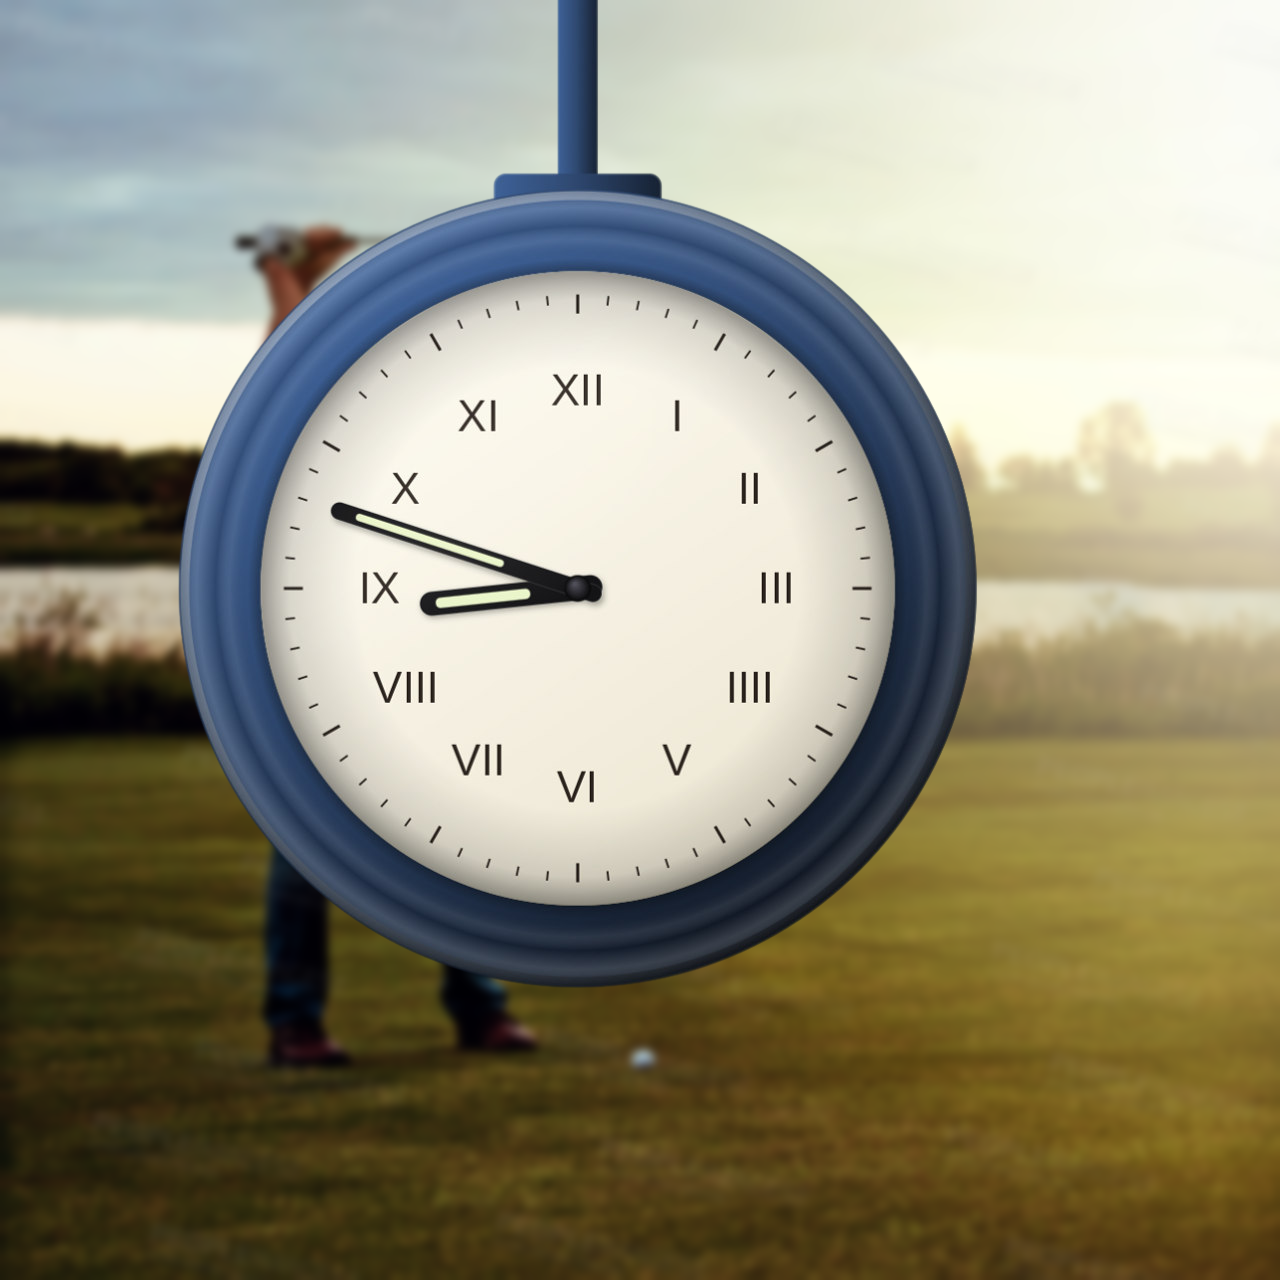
8:48
